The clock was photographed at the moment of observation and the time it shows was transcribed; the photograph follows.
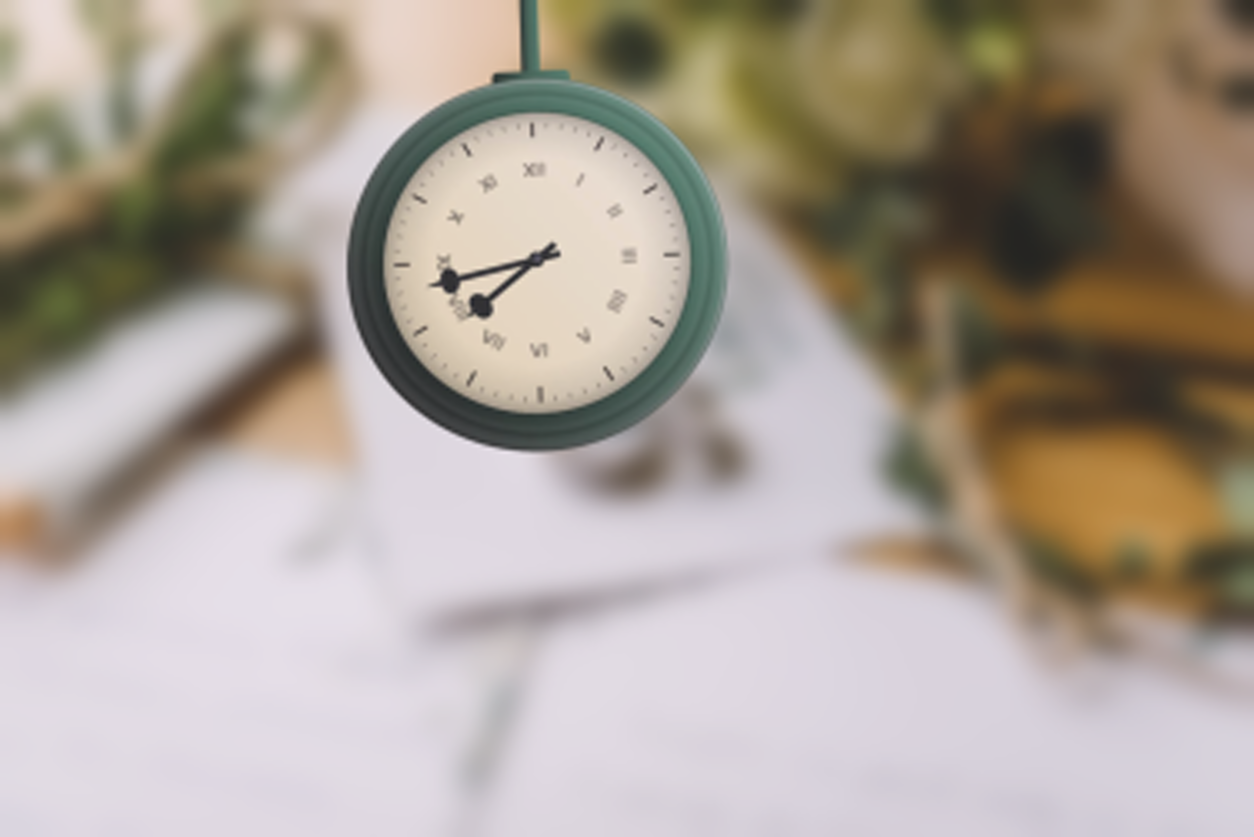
7:43
